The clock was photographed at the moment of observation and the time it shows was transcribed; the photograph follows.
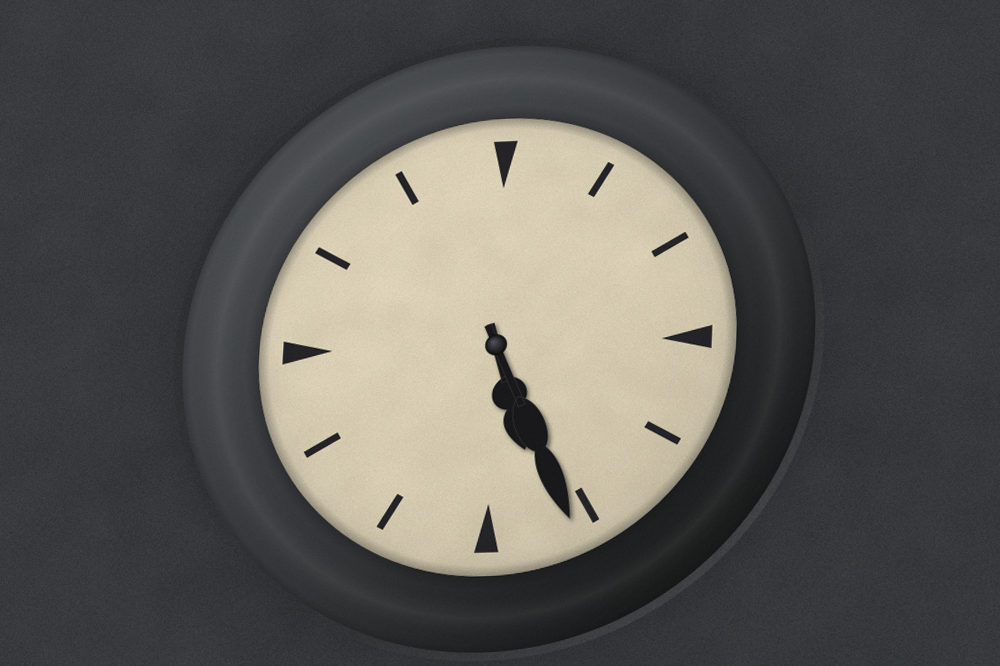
5:26
